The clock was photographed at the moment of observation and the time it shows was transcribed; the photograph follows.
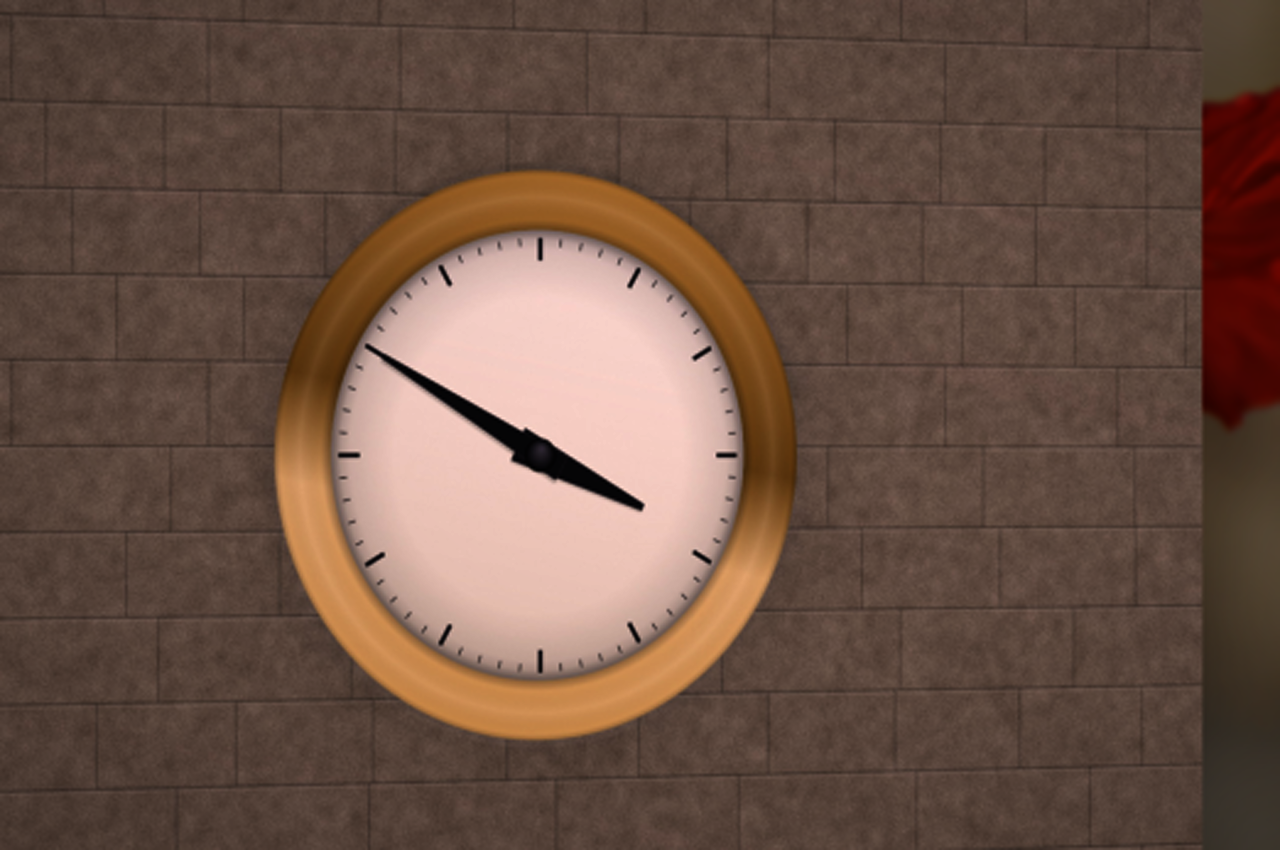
3:50
